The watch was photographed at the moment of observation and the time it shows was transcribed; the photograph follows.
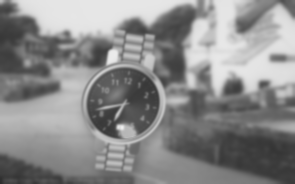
6:42
